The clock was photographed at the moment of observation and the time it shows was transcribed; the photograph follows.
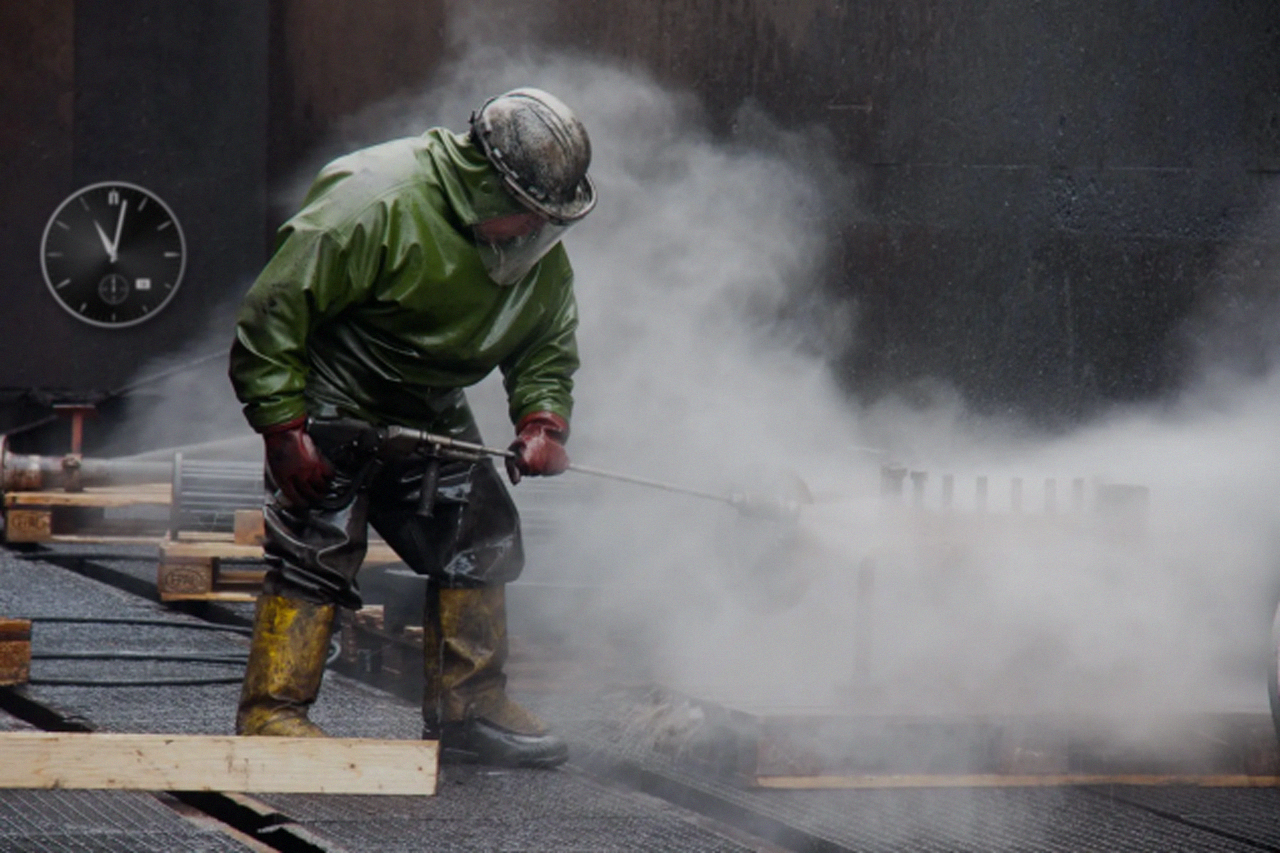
11:02
